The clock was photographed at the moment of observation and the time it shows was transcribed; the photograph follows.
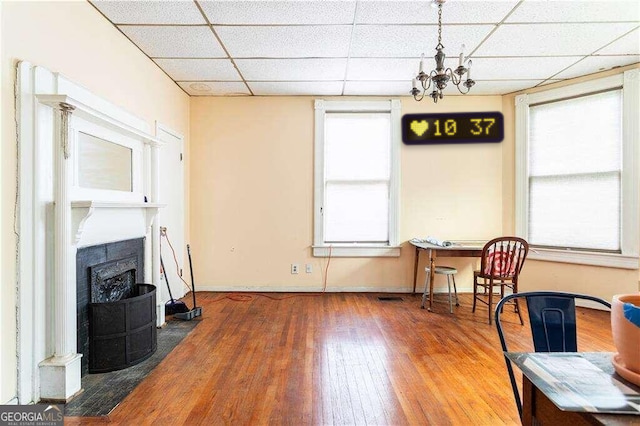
10:37
